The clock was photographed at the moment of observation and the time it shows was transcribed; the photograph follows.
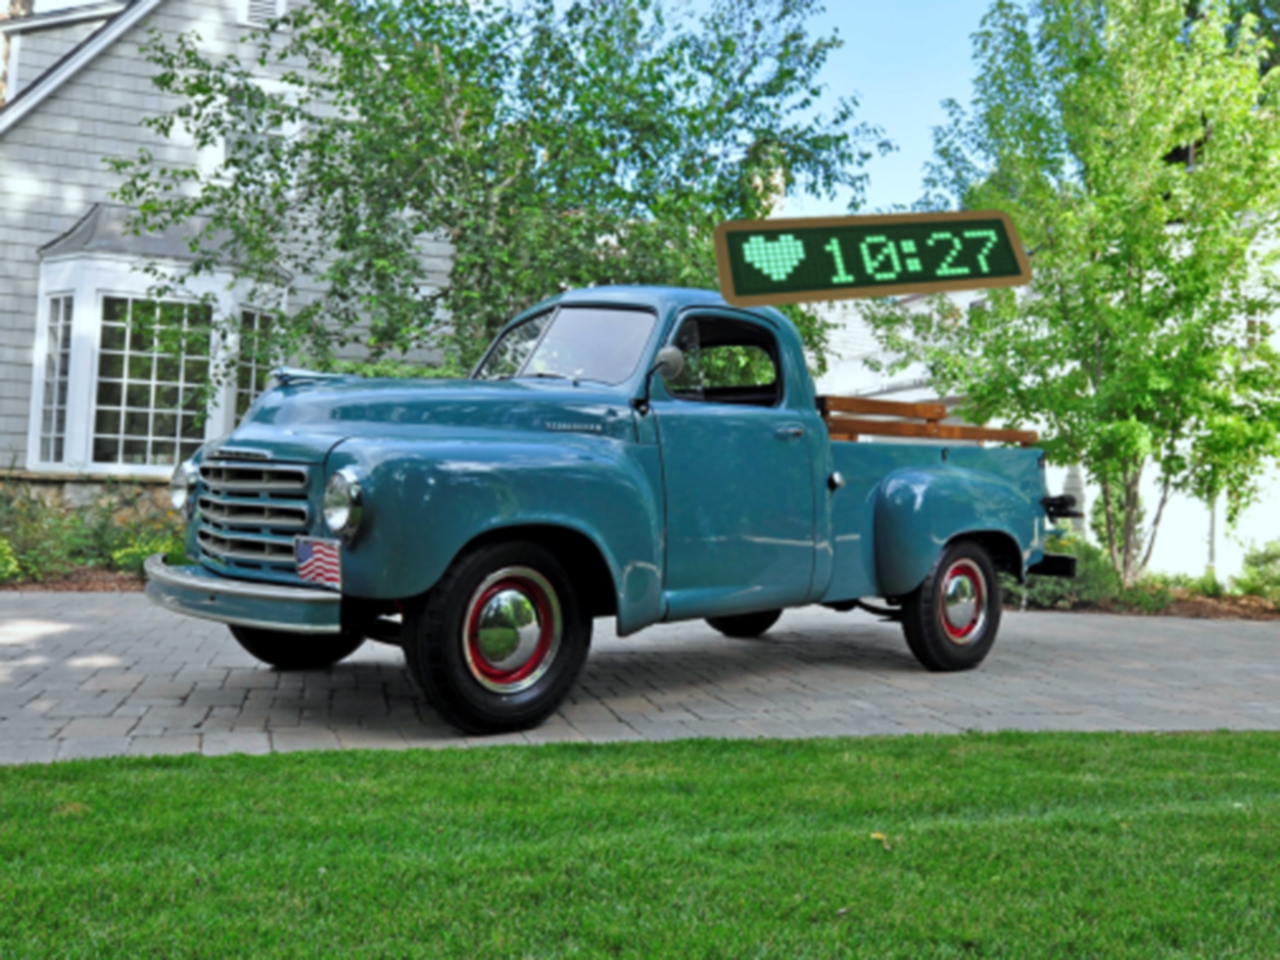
10:27
